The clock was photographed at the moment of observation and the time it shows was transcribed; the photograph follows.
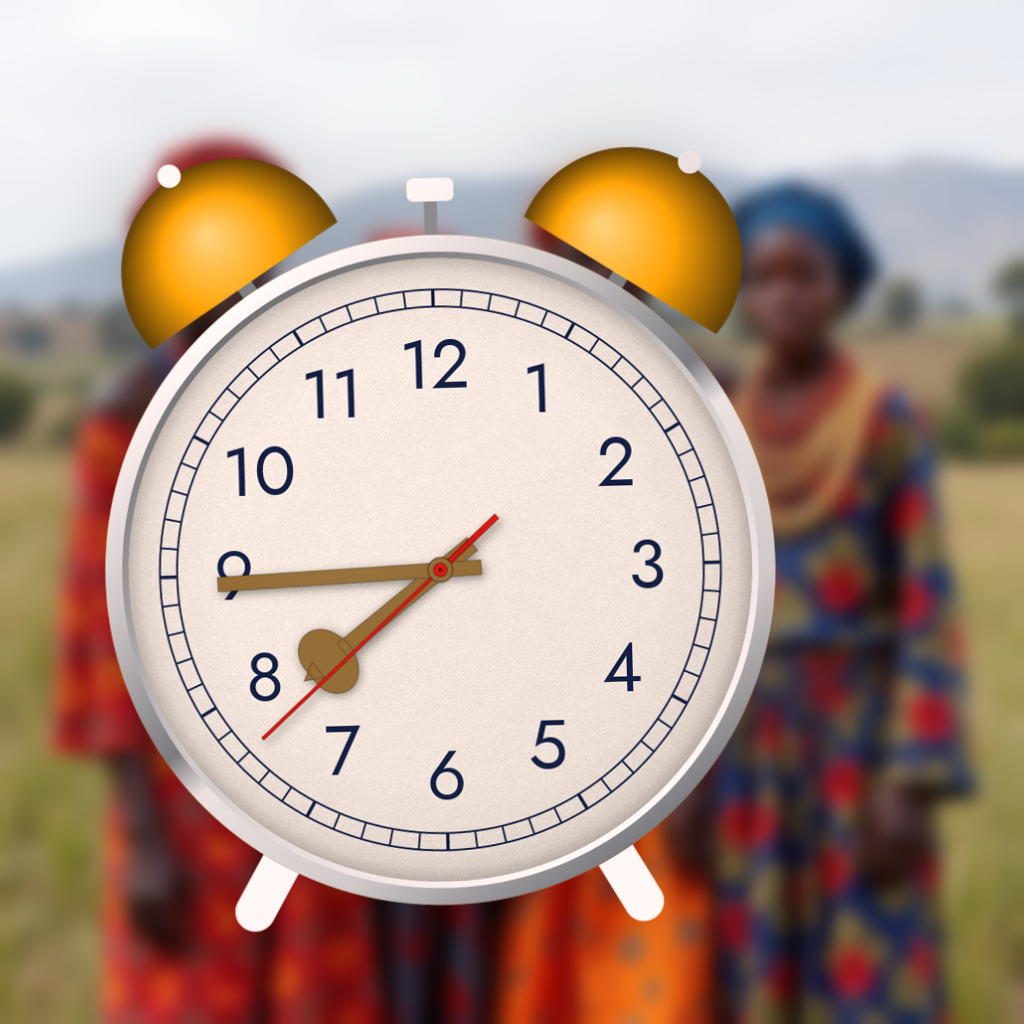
7:44:38
